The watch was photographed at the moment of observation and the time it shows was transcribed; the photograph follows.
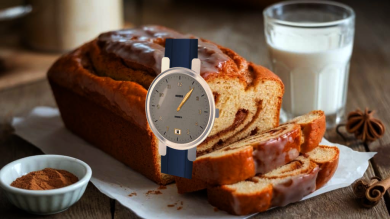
1:06
